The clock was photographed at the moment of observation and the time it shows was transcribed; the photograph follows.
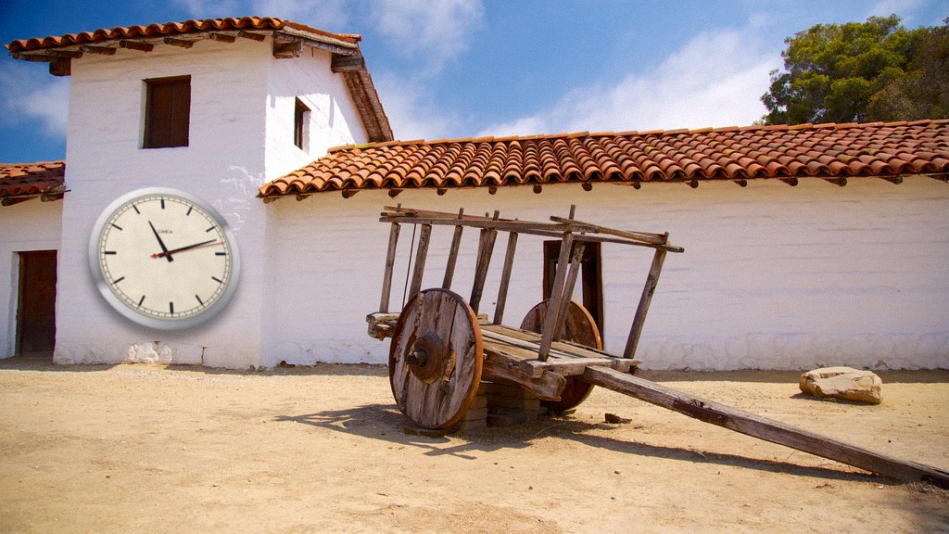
11:12:13
